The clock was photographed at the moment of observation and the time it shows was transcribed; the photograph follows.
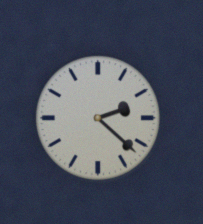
2:22
